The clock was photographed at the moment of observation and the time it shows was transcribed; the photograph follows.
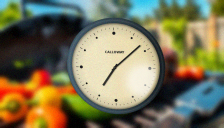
7:08
